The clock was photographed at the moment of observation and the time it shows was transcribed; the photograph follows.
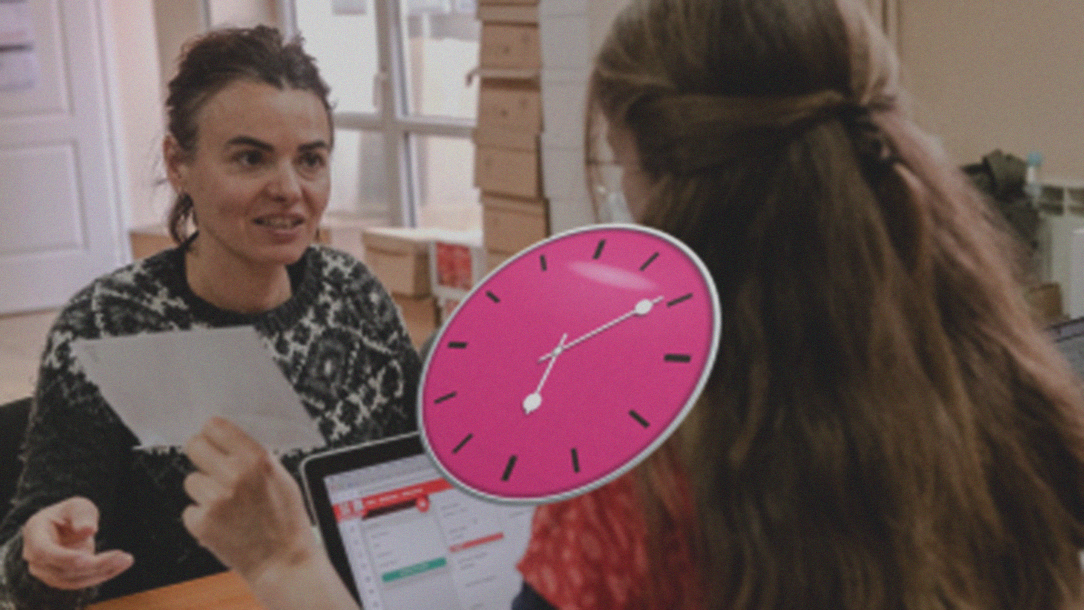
6:09
